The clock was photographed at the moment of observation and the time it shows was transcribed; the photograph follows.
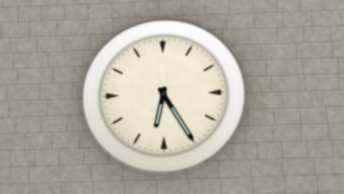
6:25
